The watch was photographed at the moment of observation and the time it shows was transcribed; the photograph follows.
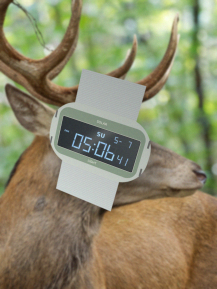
5:06:41
